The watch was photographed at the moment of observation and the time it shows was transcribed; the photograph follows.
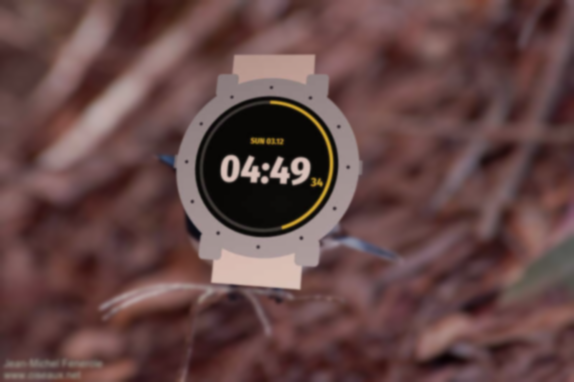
4:49:34
